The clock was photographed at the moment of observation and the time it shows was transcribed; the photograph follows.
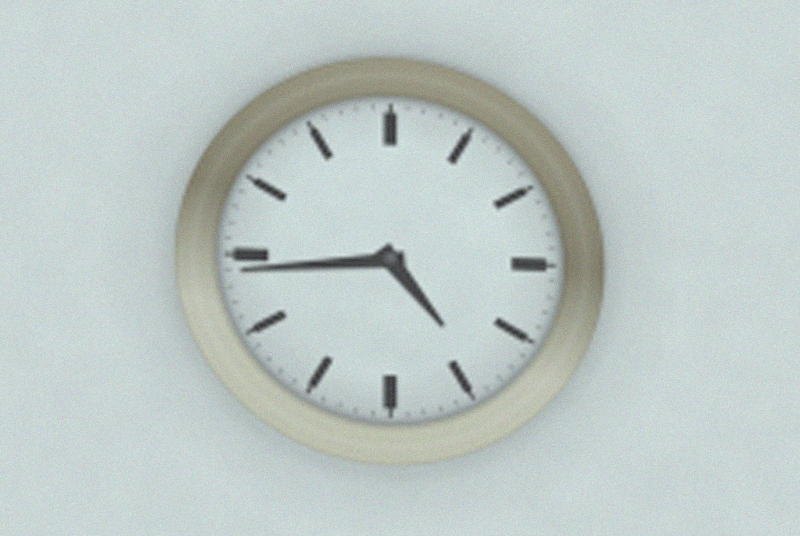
4:44
